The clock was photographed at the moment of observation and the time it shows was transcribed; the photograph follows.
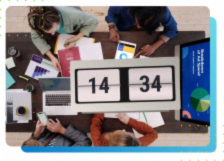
14:34
